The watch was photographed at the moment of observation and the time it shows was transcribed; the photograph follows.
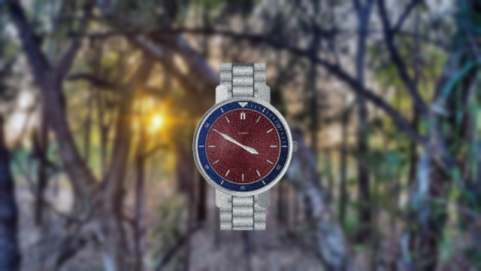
3:50
